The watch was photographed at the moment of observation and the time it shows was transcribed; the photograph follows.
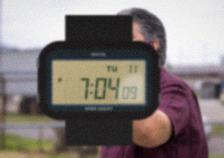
7:04:09
